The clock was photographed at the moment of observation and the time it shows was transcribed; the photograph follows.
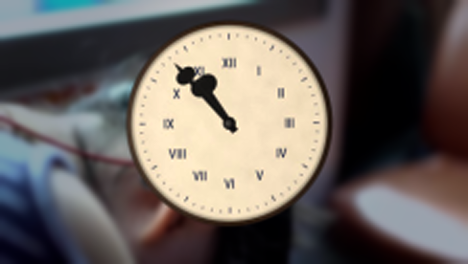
10:53
